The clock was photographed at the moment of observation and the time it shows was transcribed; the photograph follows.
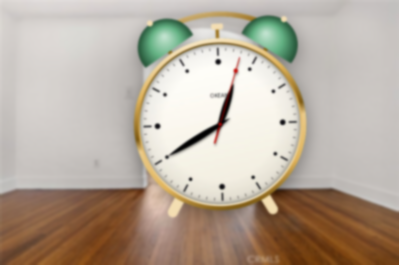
12:40:03
